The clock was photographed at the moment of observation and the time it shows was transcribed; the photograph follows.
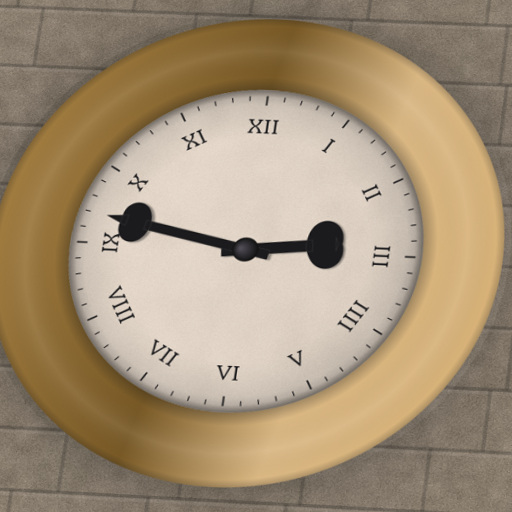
2:47
